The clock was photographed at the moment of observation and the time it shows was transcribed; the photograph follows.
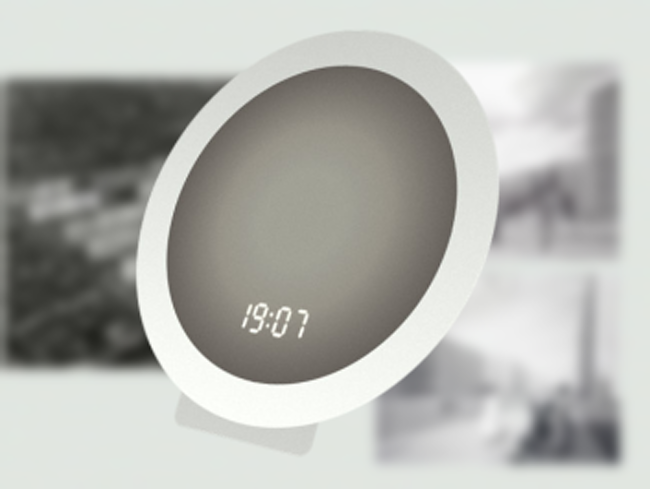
19:07
